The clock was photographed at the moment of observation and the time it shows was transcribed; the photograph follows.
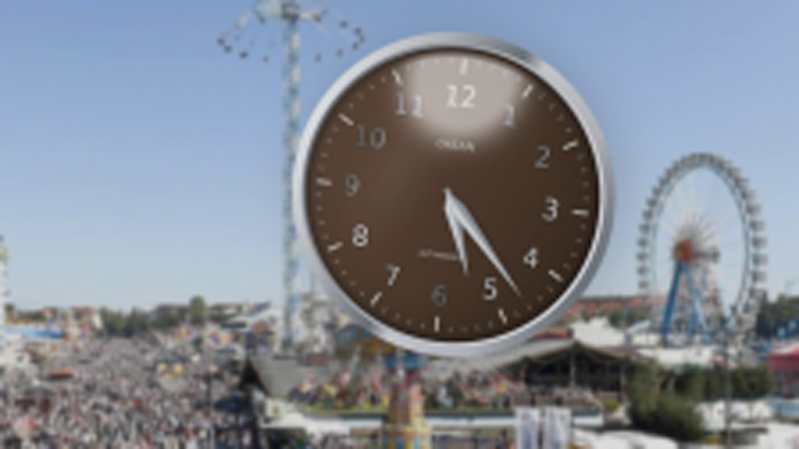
5:23
